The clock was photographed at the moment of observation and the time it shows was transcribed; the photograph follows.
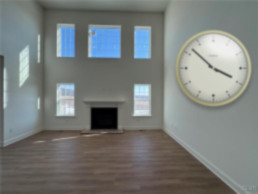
3:52
